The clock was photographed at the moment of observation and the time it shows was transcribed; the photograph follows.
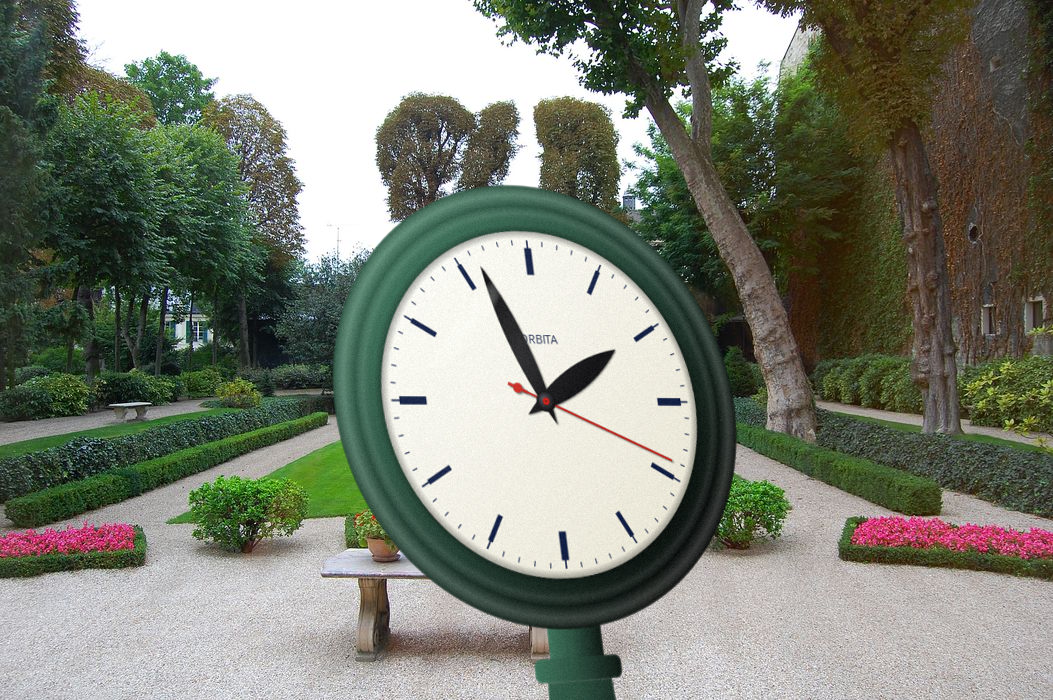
1:56:19
